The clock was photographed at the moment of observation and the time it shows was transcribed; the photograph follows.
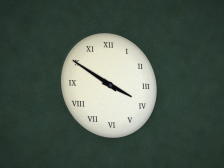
3:50
